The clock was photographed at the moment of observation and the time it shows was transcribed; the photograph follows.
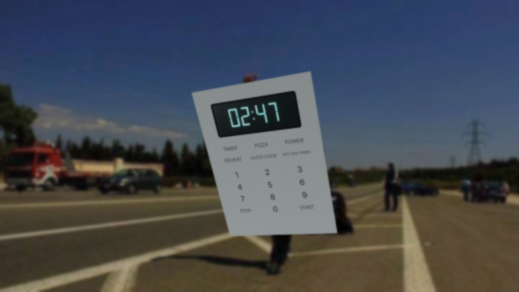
2:47
